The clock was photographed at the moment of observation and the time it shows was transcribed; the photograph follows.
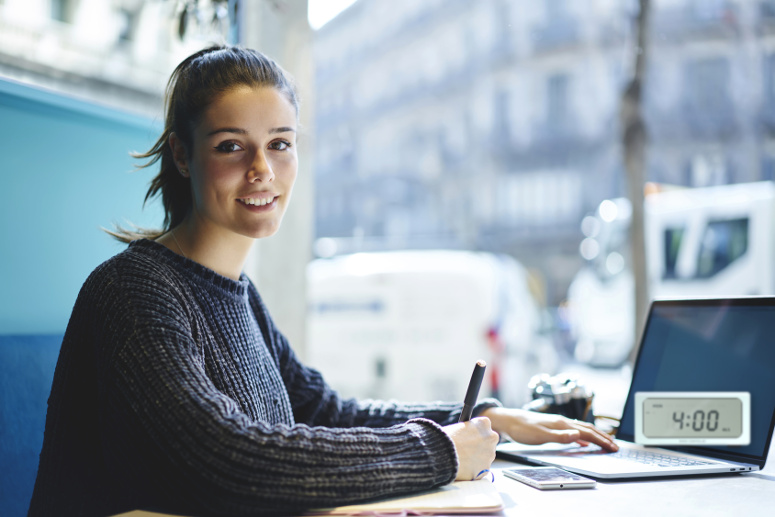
4:00
